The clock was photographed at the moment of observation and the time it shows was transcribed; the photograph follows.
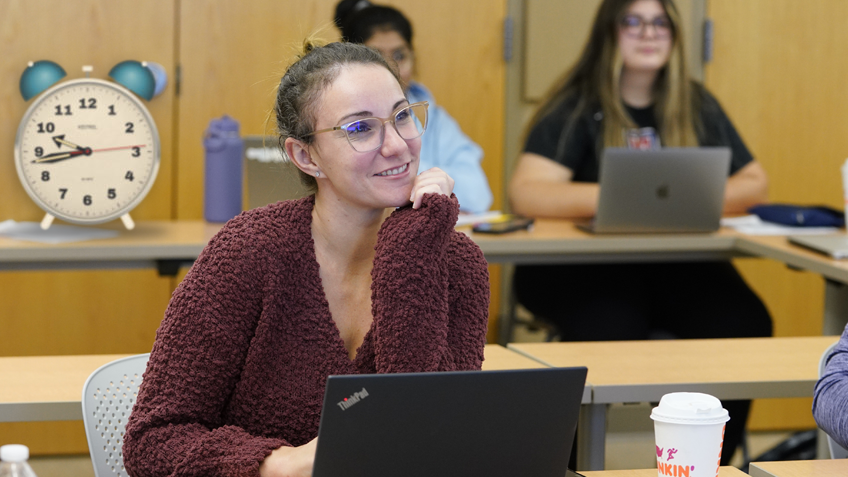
9:43:14
